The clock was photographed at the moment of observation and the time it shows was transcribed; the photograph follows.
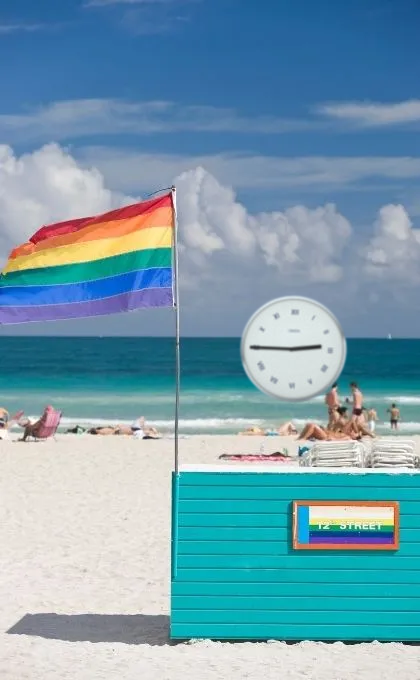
2:45
